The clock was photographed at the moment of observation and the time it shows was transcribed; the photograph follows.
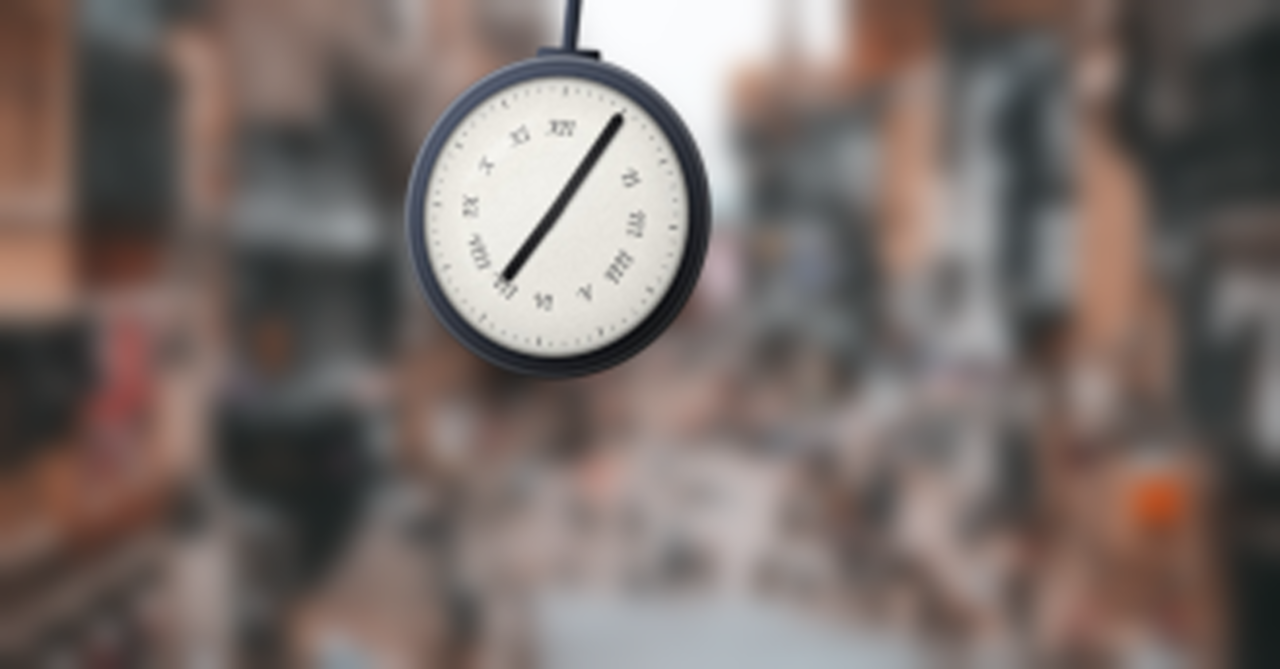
7:05
